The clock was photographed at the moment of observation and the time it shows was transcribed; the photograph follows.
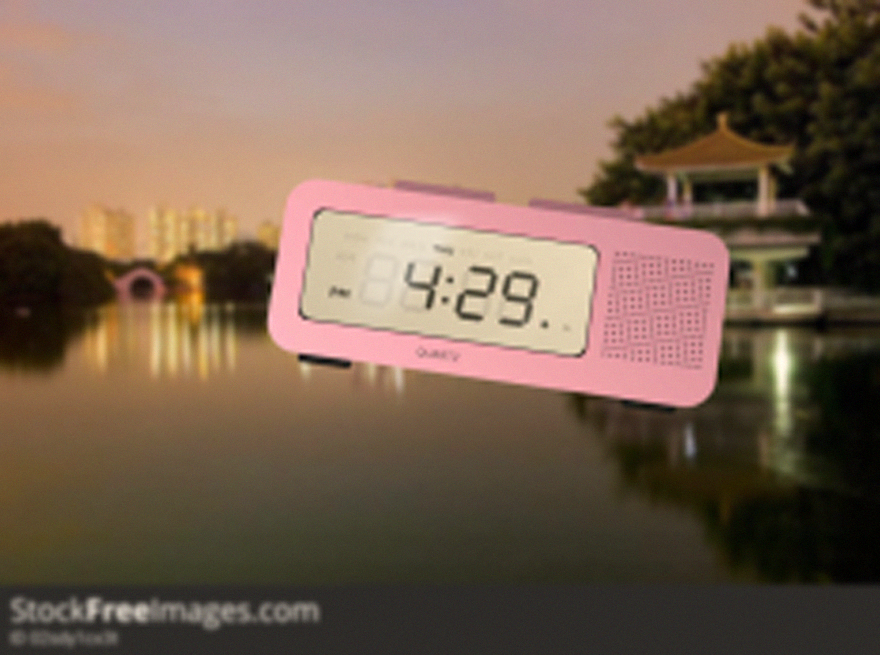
4:29
